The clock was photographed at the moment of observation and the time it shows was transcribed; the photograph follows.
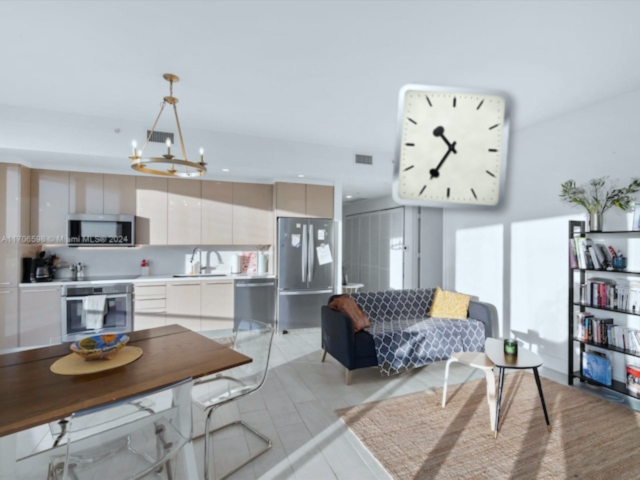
10:35
